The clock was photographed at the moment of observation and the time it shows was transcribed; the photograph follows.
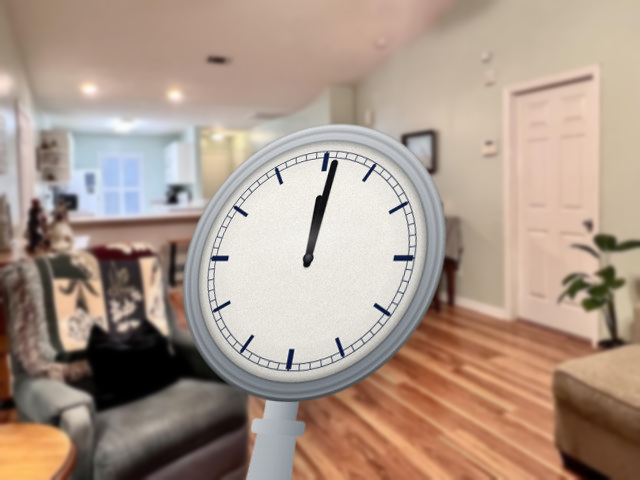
12:01
